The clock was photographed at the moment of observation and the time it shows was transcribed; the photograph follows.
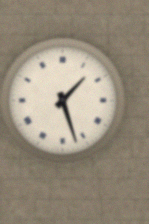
1:27
